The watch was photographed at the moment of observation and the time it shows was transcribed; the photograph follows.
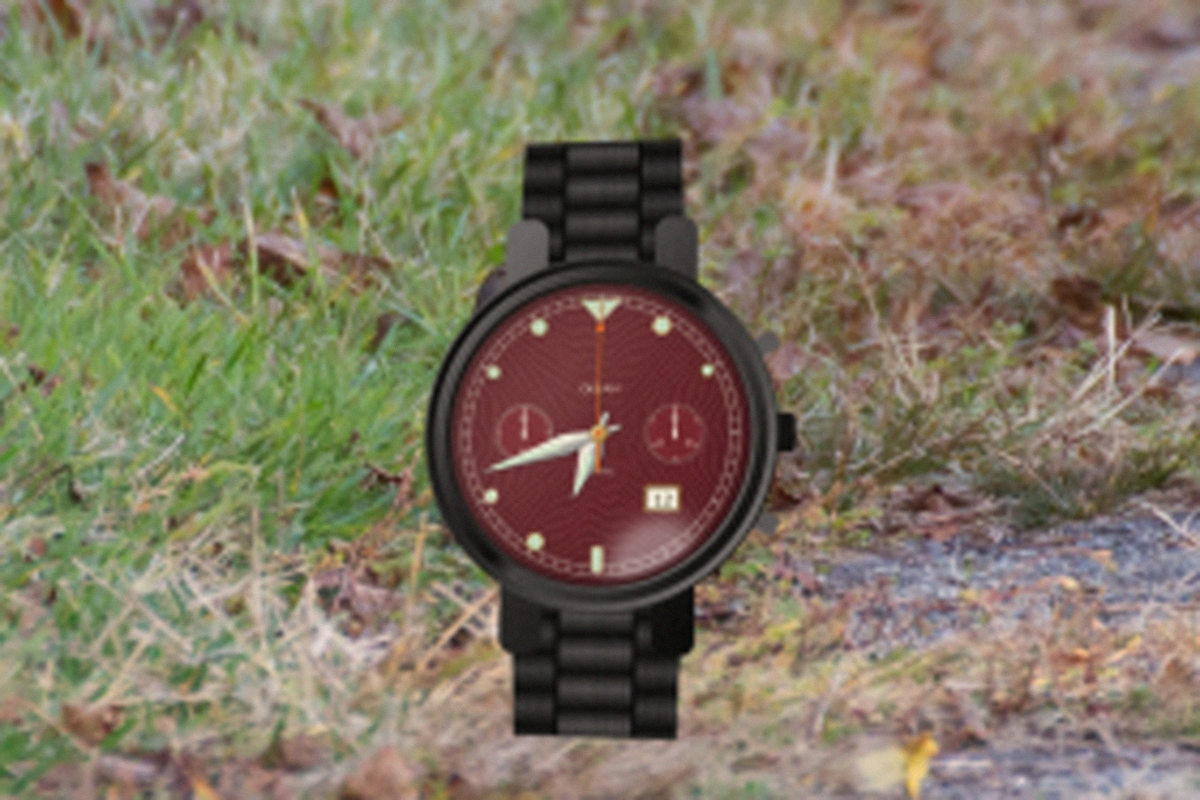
6:42
